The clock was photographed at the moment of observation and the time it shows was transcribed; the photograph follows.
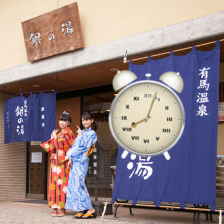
8:03
